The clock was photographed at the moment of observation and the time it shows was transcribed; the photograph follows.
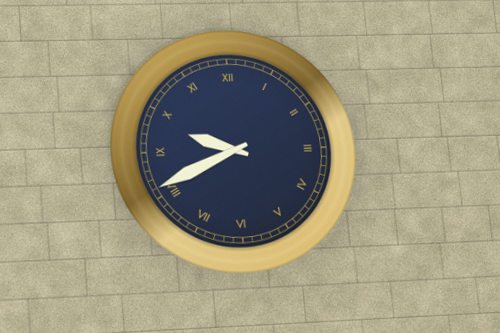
9:41
